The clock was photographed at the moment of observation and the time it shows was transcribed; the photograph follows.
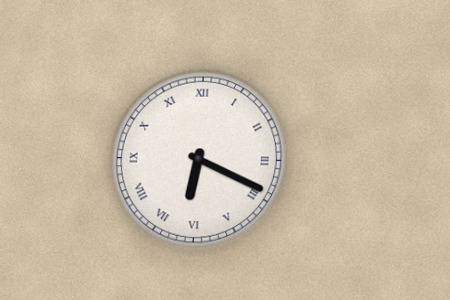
6:19
